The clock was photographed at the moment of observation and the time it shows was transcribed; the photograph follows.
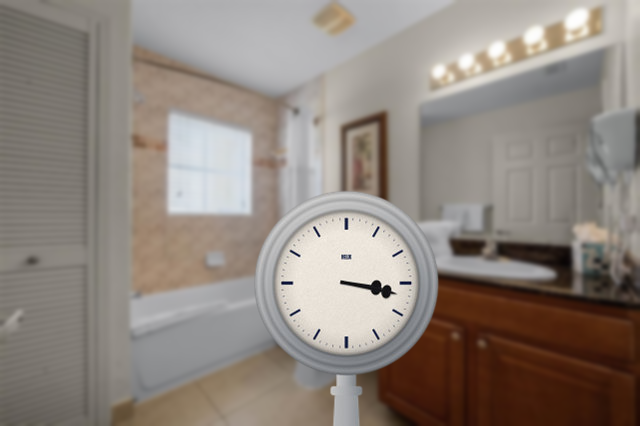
3:17
